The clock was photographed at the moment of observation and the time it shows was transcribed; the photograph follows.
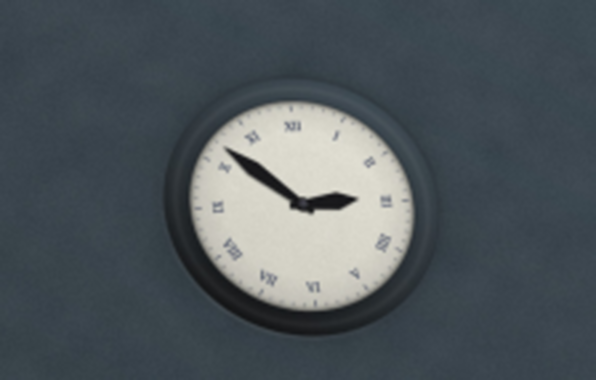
2:52
